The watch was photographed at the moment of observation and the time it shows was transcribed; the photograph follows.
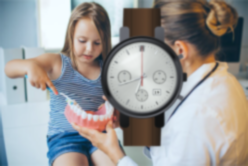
6:42
